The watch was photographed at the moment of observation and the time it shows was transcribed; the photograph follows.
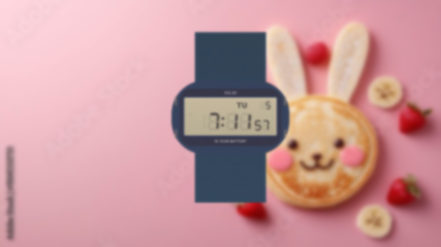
7:11:57
